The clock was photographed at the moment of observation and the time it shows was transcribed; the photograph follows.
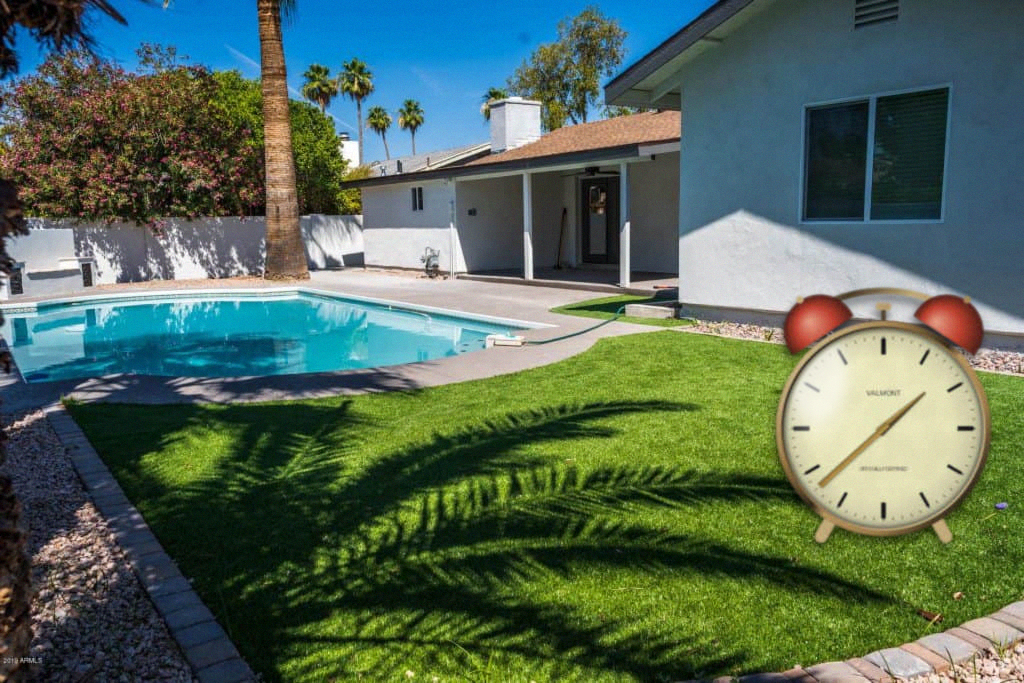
1:38
